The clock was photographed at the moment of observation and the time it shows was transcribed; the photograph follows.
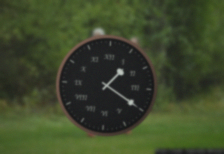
1:20
